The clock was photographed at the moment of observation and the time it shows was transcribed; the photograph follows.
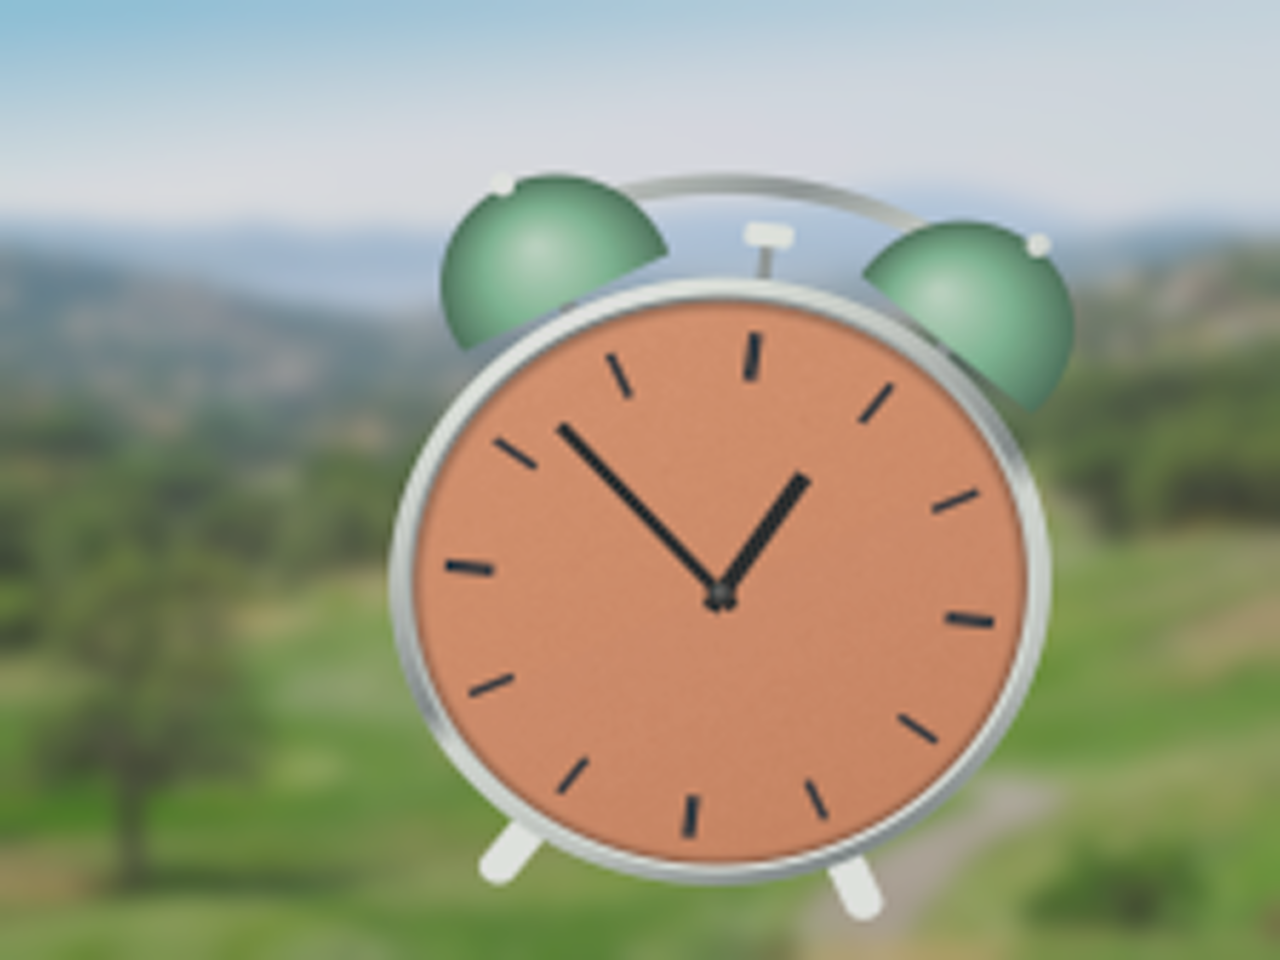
12:52
